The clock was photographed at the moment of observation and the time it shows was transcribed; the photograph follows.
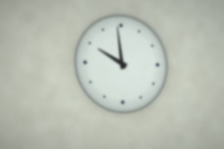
9:59
